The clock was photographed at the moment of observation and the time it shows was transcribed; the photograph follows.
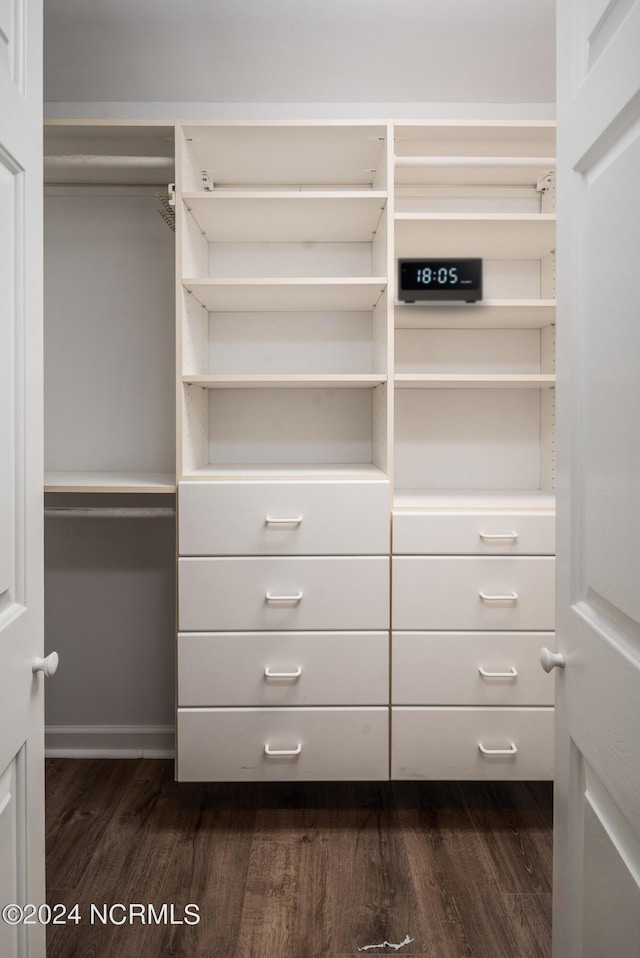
18:05
